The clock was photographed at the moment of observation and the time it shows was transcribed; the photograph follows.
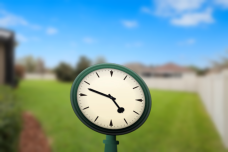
4:48
